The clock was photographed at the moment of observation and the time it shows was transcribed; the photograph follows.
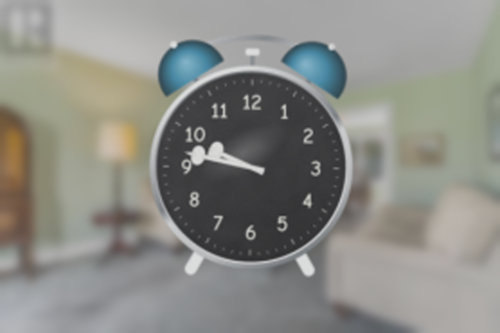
9:47
